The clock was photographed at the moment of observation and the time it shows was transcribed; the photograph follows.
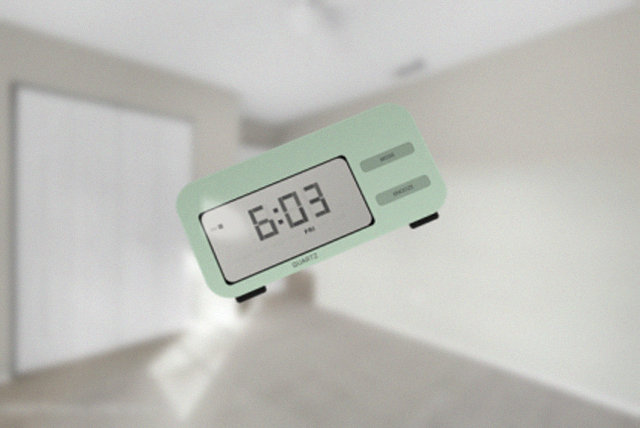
6:03
